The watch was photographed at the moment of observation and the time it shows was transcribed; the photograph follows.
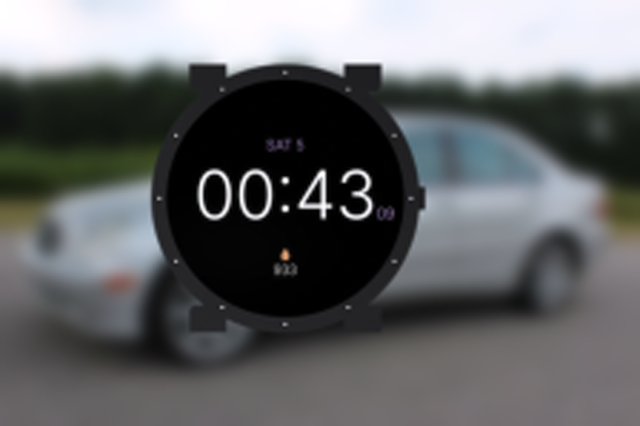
0:43
